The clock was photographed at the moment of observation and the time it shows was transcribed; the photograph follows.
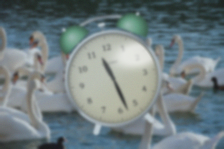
11:28
